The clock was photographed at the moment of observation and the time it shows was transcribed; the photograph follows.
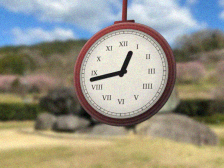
12:43
